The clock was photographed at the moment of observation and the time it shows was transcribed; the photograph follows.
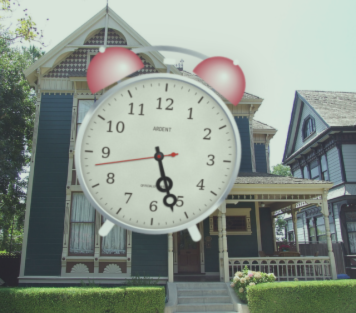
5:26:43
